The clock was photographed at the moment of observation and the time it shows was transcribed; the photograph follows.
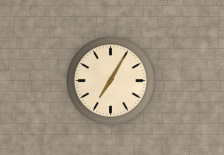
7:05
